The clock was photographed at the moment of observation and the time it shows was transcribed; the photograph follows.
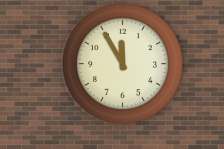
11:55
